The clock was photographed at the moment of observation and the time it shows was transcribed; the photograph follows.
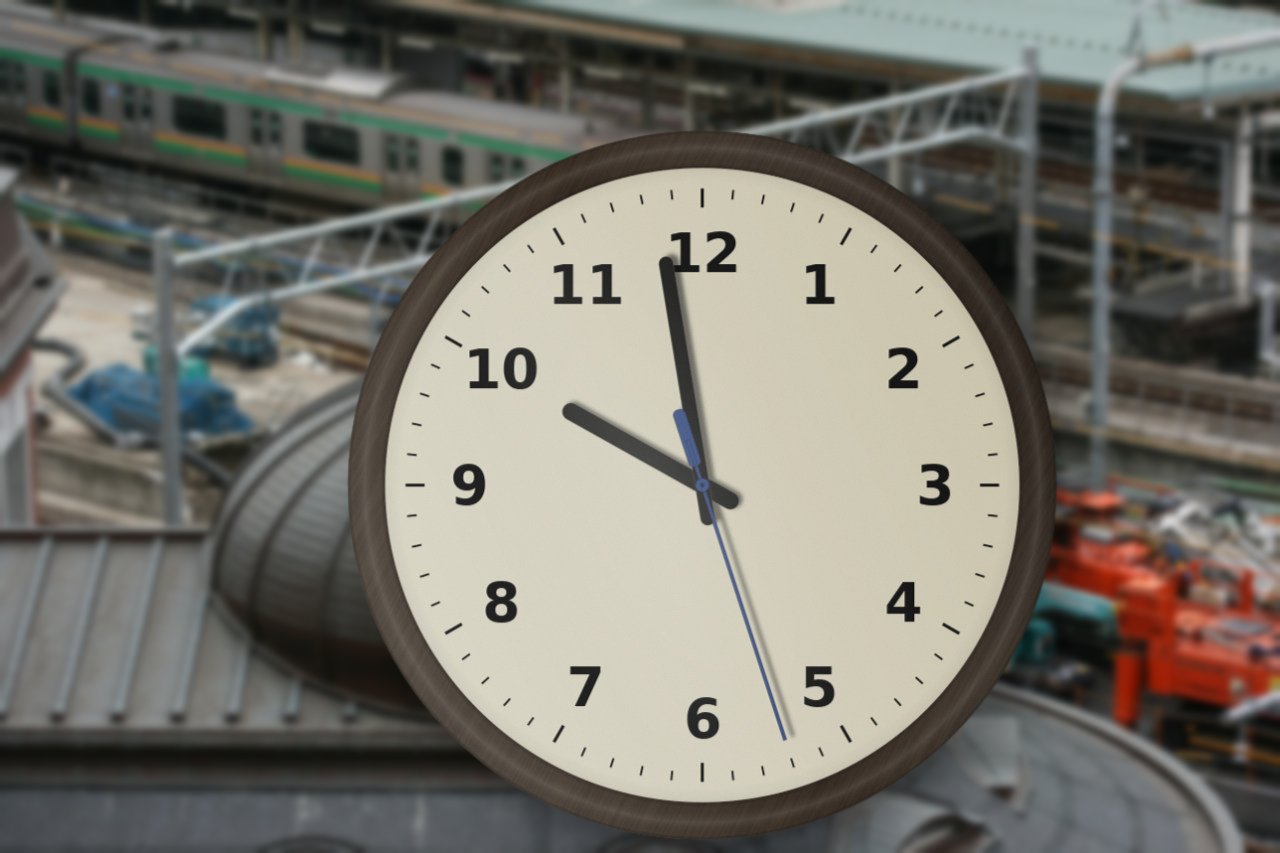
9:58:27
